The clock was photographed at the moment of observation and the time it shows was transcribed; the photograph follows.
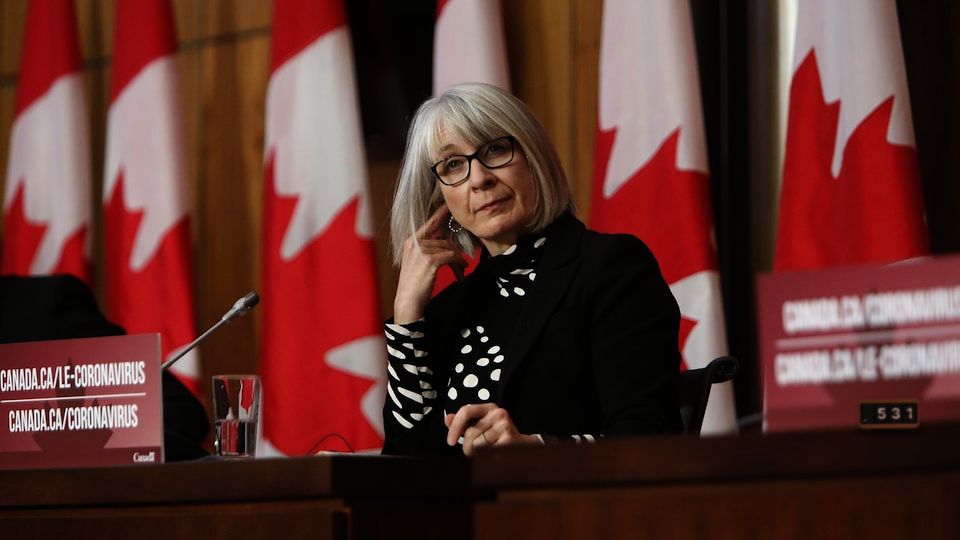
5:31
